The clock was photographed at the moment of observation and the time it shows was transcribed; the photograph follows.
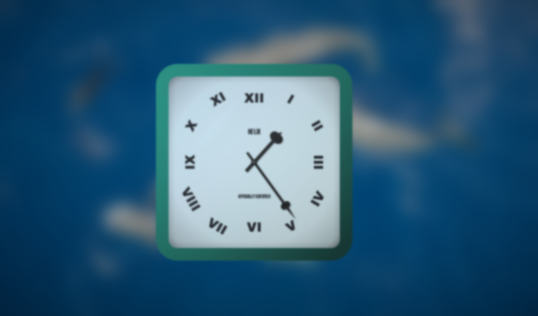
1:24
